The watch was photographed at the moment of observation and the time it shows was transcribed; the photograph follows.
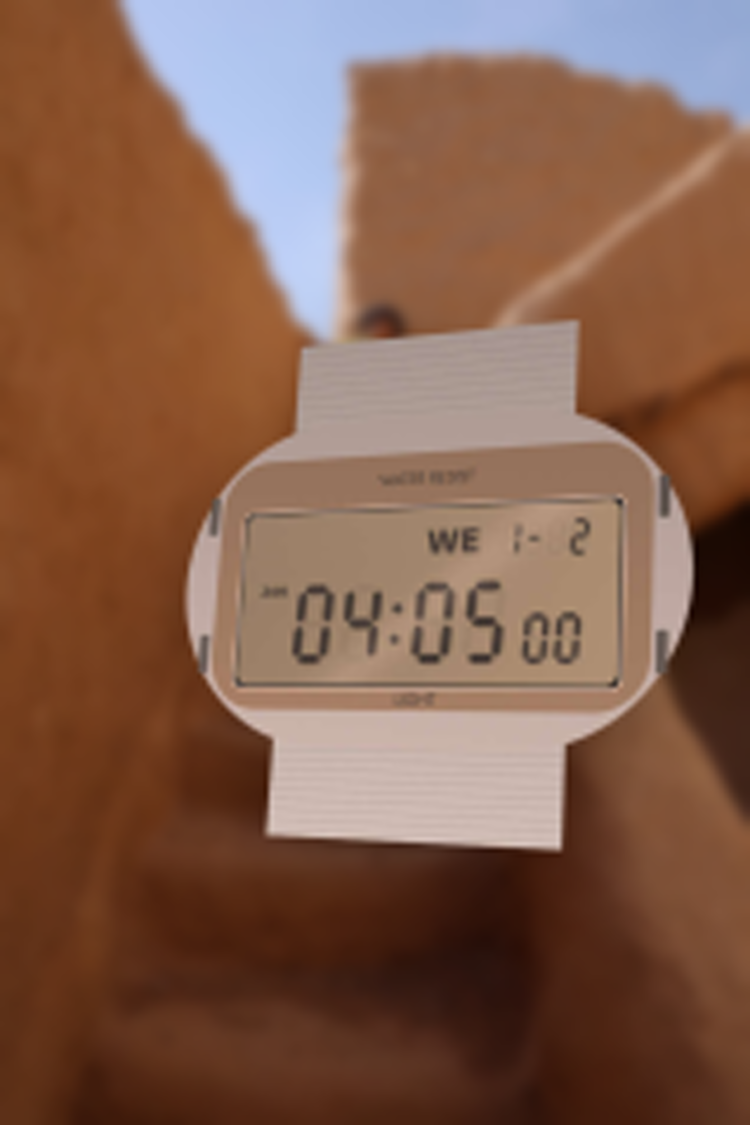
4:05:00
